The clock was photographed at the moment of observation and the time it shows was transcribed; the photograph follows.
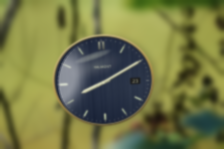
8:10
